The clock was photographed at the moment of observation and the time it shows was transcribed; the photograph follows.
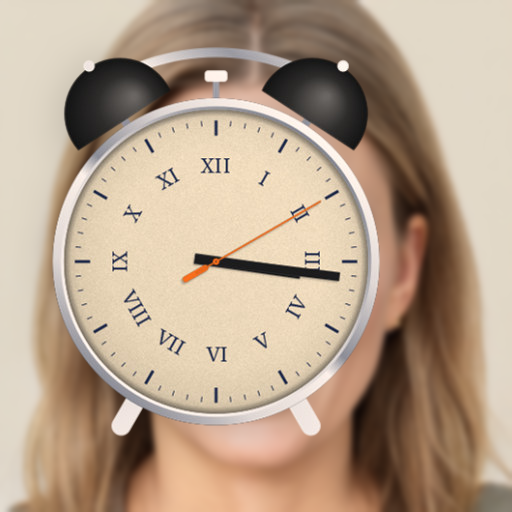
3:16:10
